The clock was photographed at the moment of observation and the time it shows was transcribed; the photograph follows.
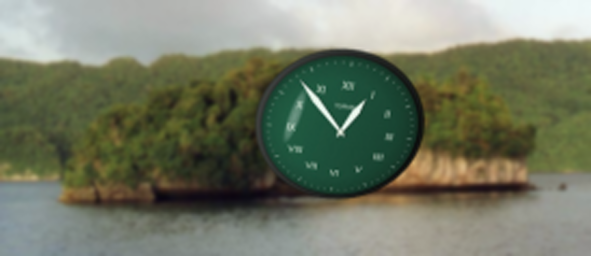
12:53
